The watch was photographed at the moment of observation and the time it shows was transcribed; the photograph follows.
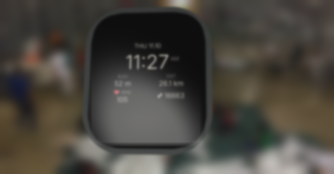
11:27
